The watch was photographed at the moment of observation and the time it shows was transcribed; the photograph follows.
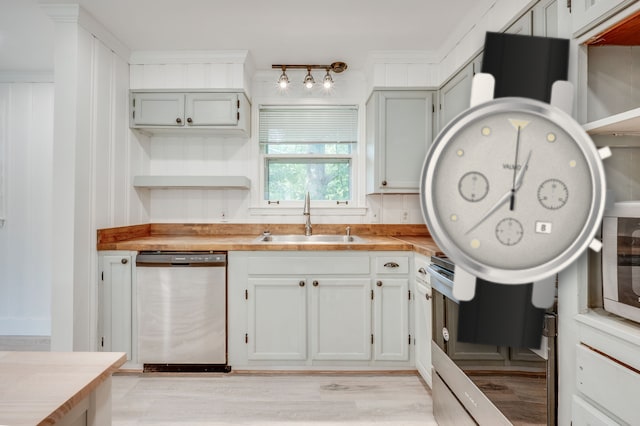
12:37
